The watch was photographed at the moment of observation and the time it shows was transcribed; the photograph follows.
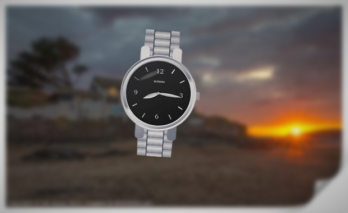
8:16
